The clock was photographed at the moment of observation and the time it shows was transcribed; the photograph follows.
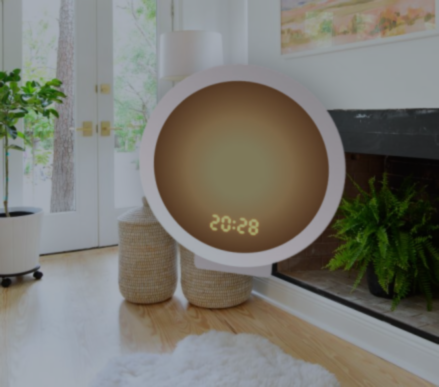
20:28
